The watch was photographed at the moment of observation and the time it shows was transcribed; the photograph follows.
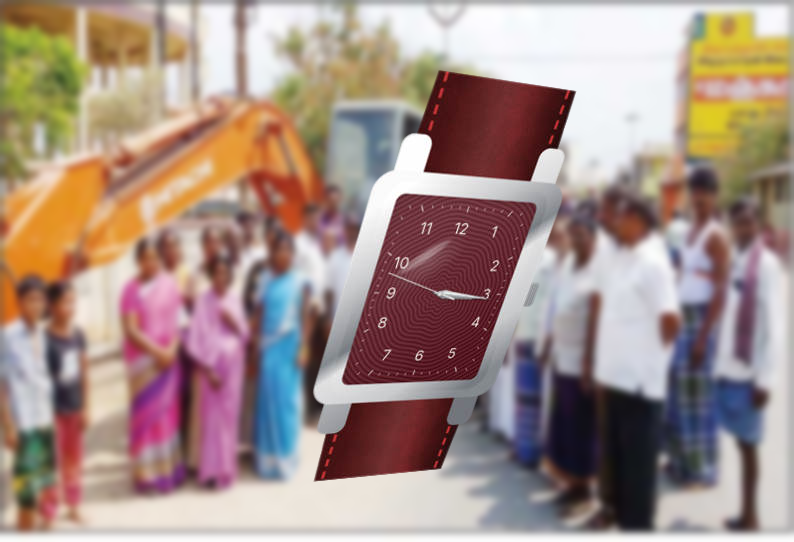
3:15:48
